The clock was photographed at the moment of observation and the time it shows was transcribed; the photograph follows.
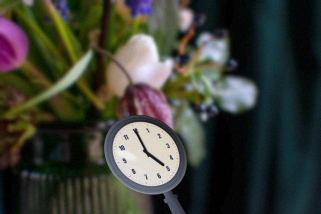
5:00
